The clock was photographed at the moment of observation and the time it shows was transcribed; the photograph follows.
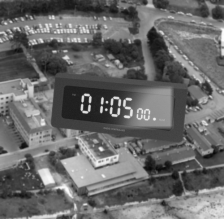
1:05:00
